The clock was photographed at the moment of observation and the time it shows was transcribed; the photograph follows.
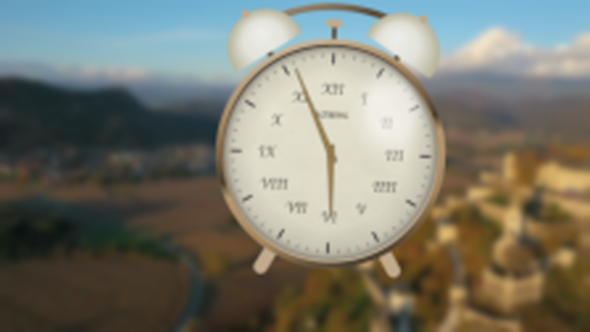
5:56
